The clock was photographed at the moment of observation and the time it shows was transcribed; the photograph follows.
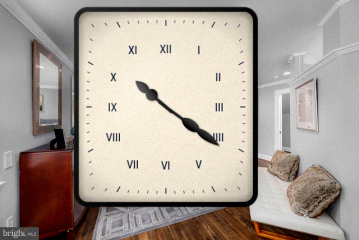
10:21
